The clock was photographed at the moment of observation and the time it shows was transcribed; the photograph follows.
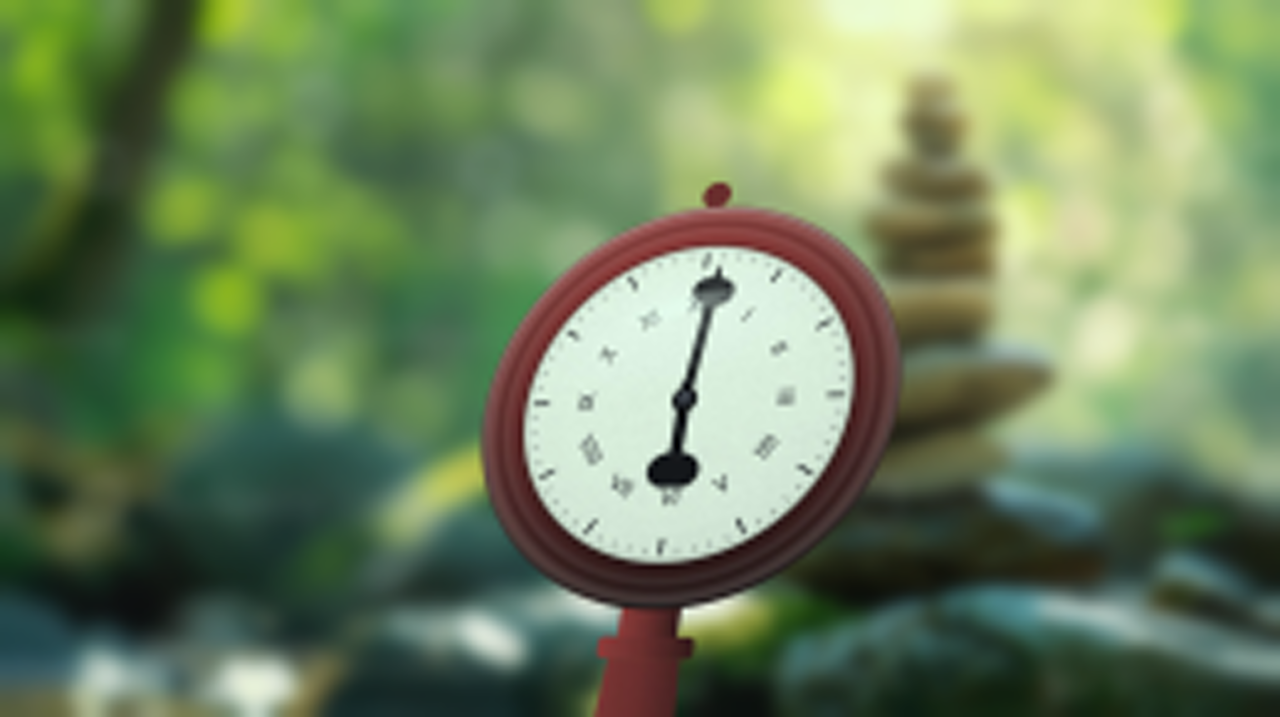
6:01
